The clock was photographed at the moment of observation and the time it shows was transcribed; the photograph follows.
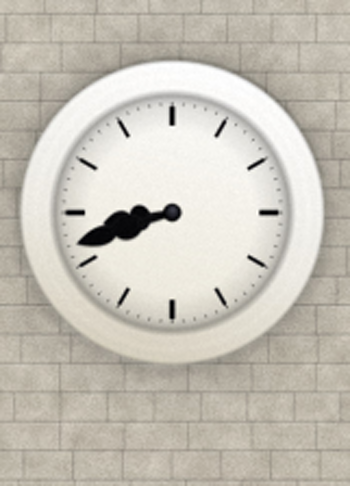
8:42
